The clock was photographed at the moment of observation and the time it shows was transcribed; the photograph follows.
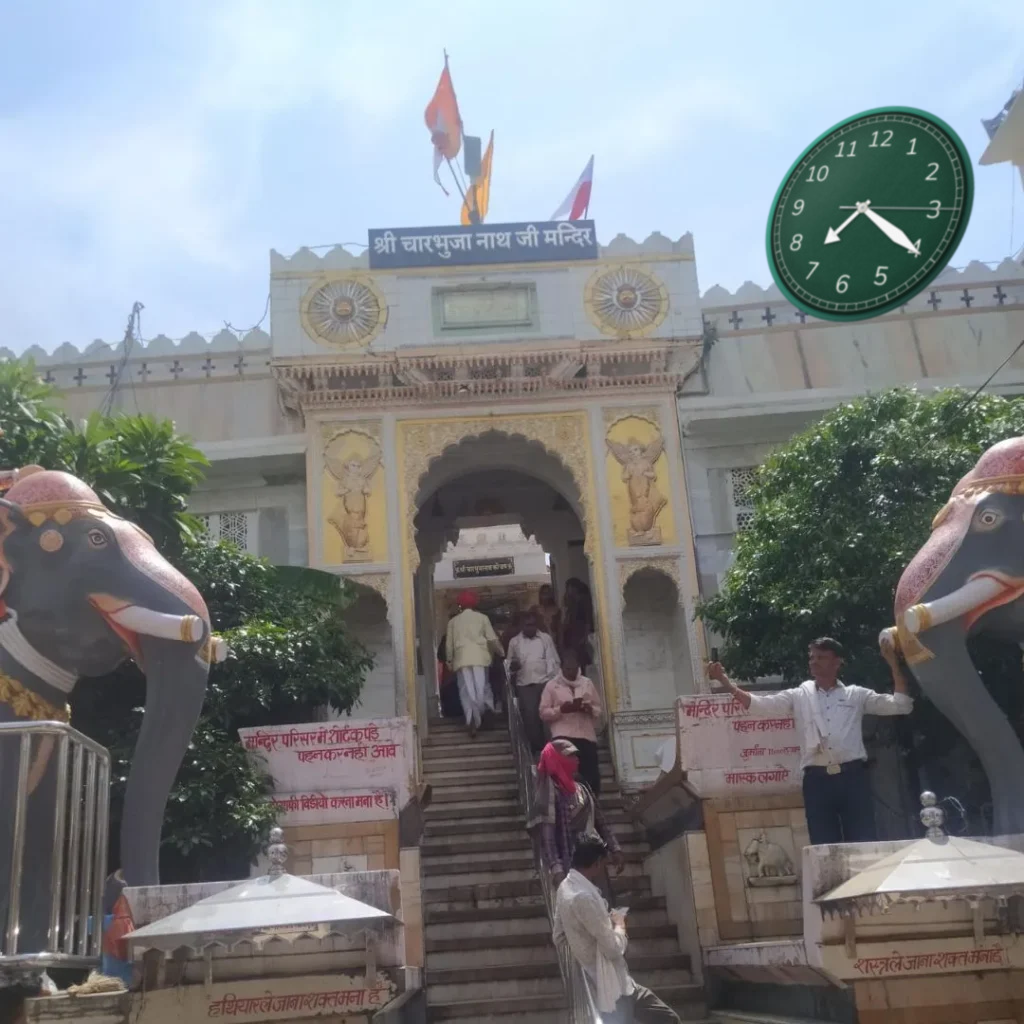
7:20:15
